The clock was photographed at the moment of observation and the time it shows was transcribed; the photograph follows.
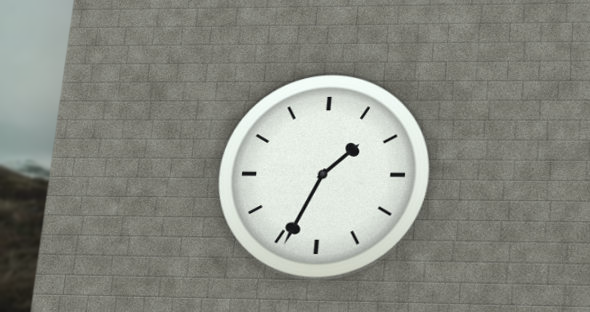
1:34
